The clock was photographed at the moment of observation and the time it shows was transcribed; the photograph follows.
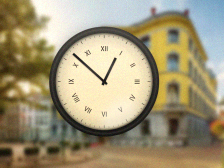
12:52
